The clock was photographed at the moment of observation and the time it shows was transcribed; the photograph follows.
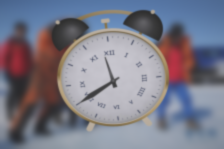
11:40
